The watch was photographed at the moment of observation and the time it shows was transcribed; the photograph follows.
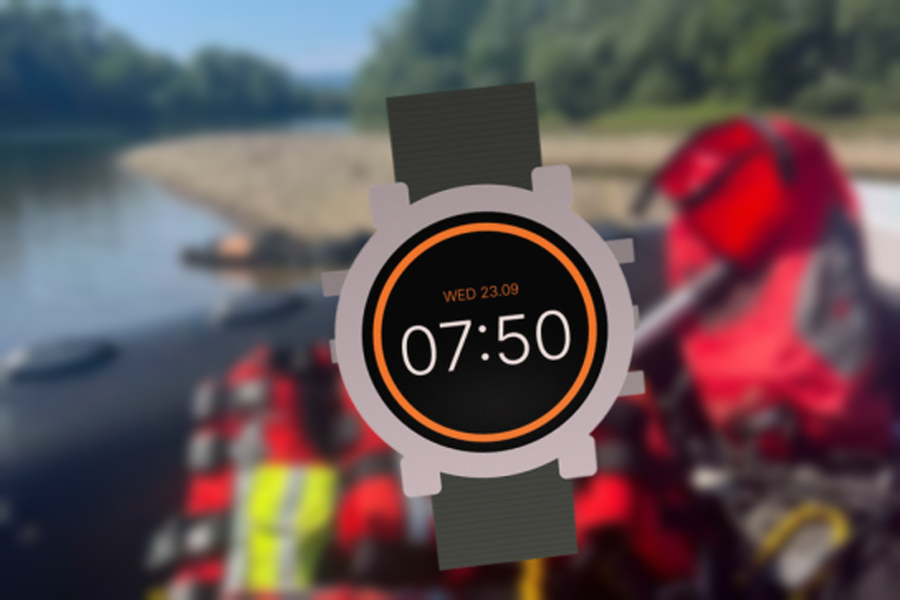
7:50
